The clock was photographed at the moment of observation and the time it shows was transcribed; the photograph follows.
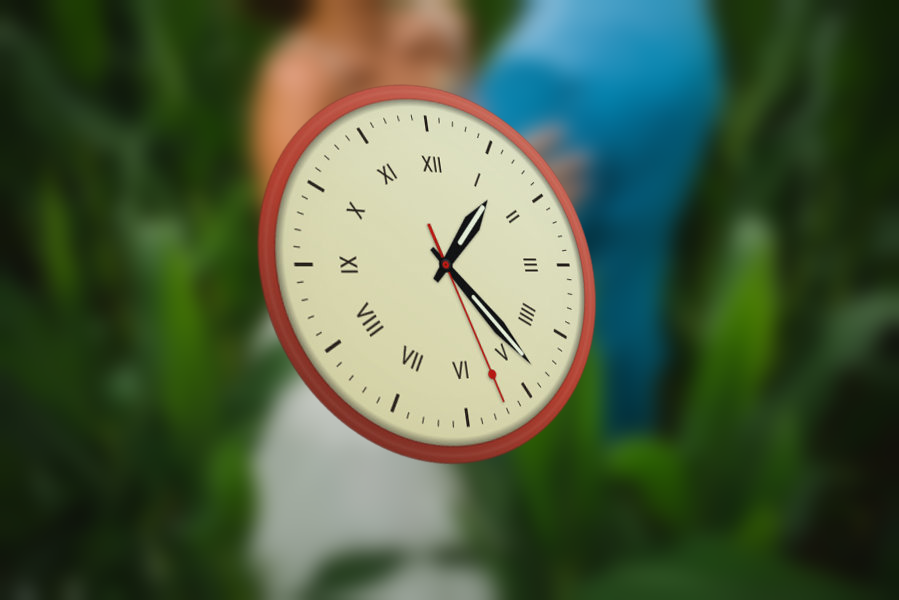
1:23:27
